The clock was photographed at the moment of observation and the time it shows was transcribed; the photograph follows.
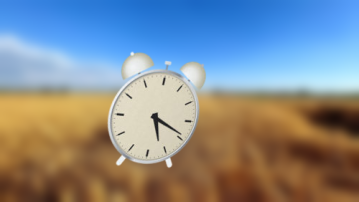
5:19
